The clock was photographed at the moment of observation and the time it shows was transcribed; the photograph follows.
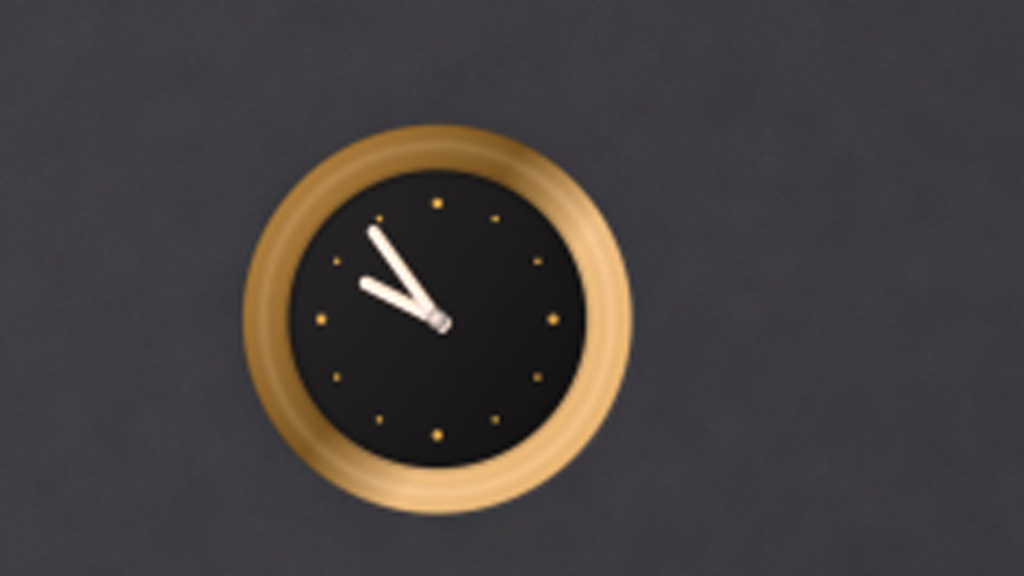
9:54
